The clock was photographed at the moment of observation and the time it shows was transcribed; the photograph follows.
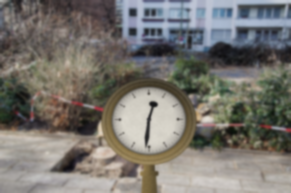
12:31
